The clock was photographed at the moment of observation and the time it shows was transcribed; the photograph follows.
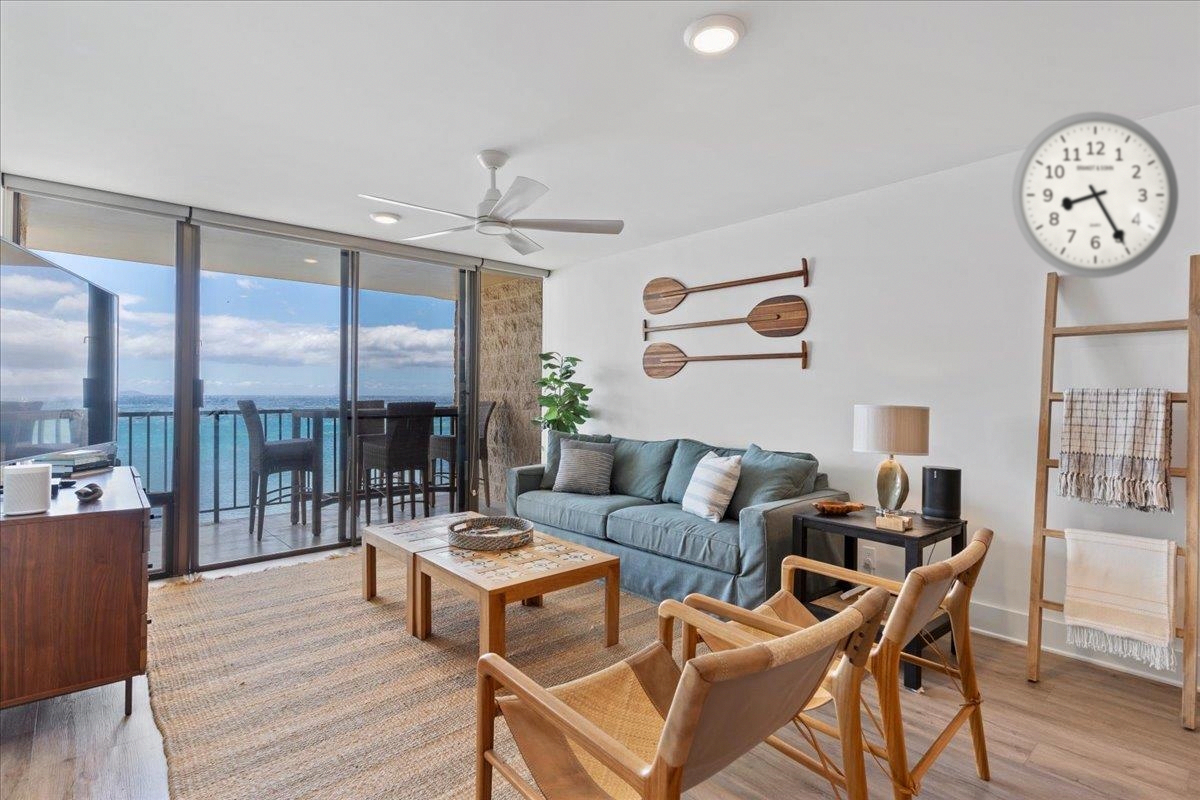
8:25
